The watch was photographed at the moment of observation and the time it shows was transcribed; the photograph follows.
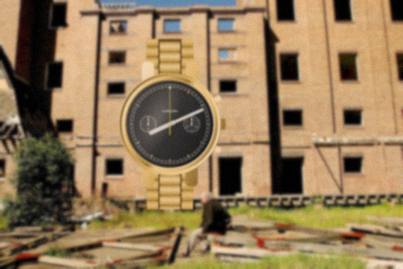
8:11
